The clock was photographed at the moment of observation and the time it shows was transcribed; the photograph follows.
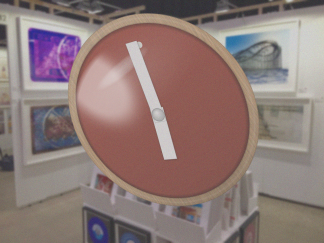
5:59
